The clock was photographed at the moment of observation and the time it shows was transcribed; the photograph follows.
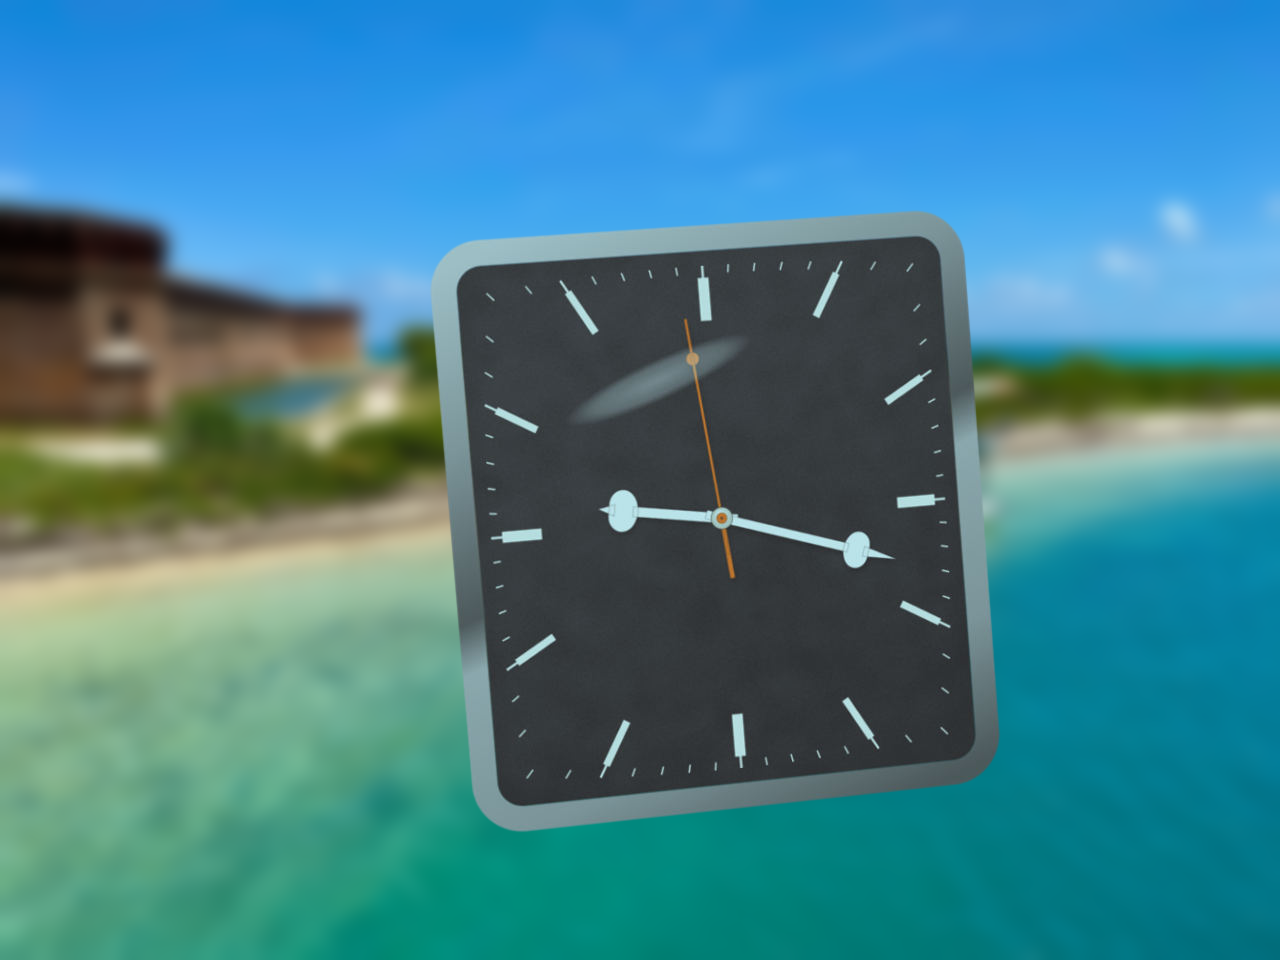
9:17:59
